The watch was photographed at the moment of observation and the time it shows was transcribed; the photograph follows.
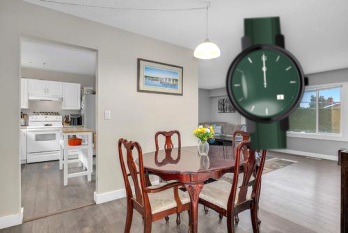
12:00
